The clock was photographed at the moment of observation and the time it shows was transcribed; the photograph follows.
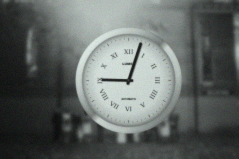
9:03
